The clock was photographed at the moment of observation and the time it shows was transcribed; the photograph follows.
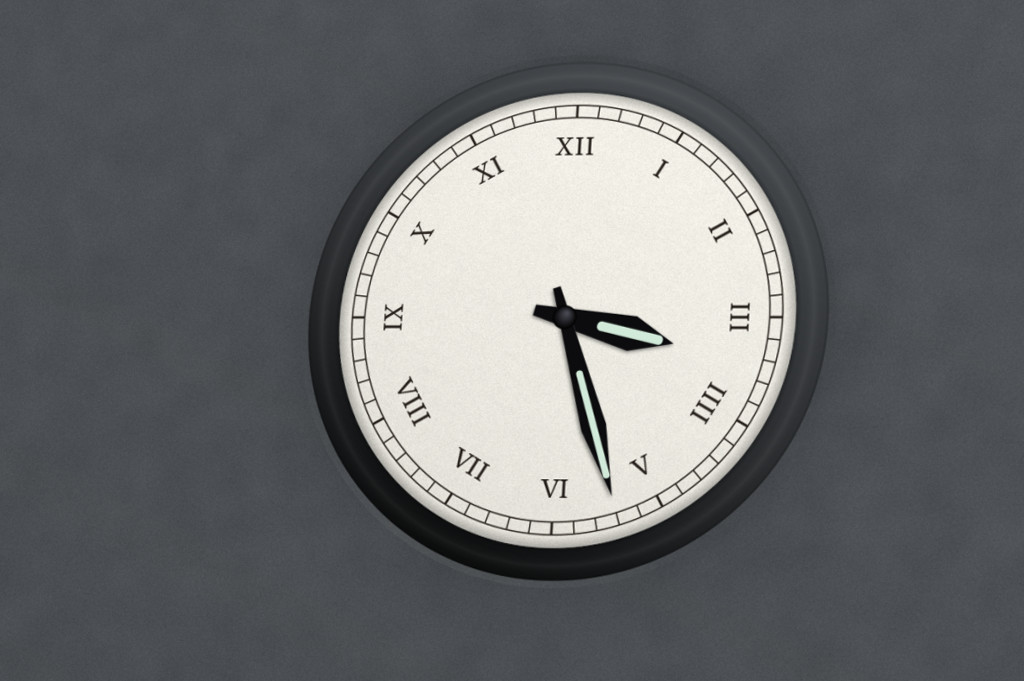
3:27
